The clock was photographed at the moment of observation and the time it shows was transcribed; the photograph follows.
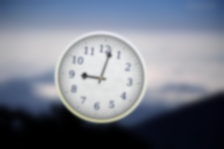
9:02
